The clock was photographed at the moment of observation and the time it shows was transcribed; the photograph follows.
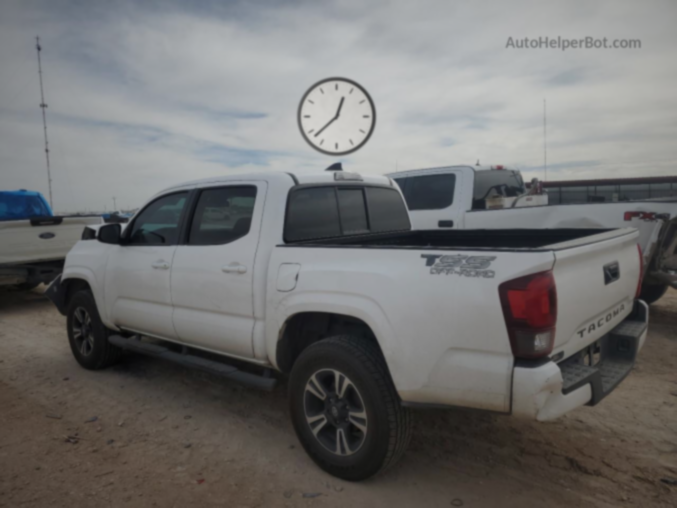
12:38
